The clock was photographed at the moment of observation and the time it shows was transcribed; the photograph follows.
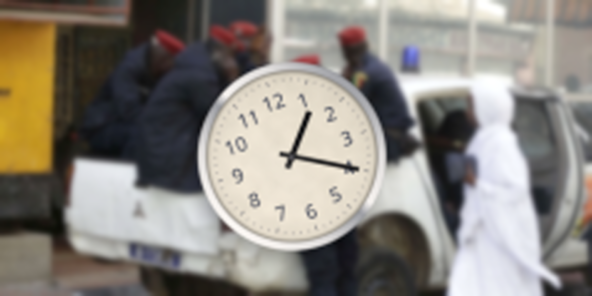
1:20
